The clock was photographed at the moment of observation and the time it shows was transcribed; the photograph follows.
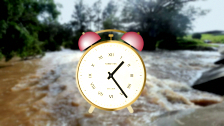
1:24
